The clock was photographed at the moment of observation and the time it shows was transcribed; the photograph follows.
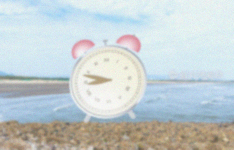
8:48
